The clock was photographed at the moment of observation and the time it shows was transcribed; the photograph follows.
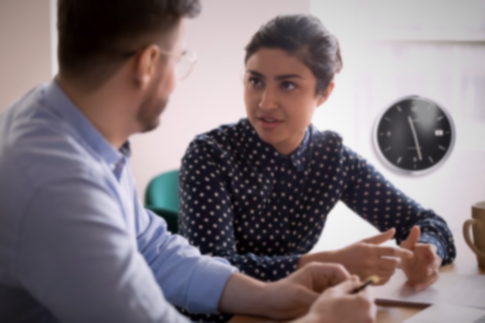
11:28
